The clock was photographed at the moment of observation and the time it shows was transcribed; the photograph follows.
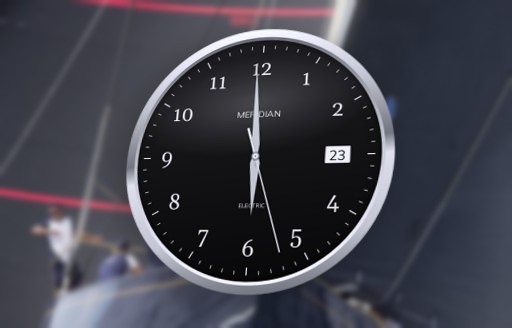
5:59:27
